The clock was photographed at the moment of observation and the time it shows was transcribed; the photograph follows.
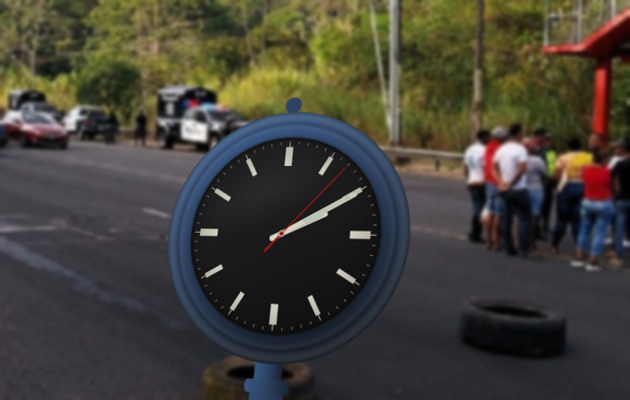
2:10:07
